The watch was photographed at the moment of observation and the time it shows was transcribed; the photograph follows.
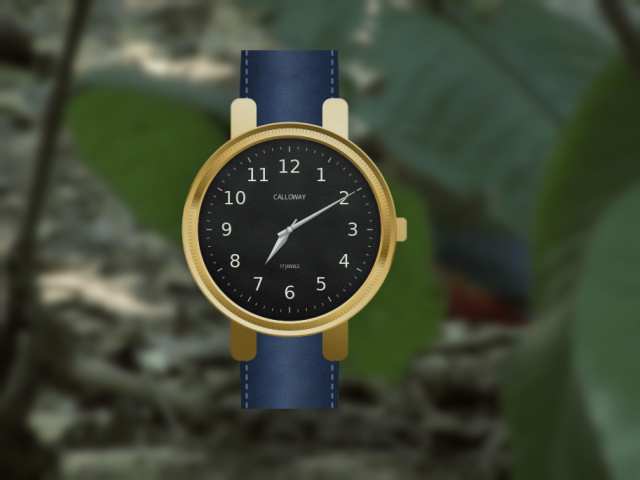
7:10
